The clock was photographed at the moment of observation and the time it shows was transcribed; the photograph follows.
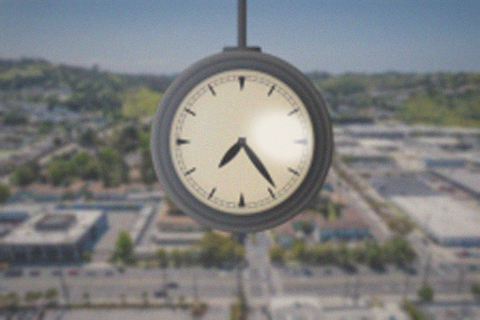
7:24
